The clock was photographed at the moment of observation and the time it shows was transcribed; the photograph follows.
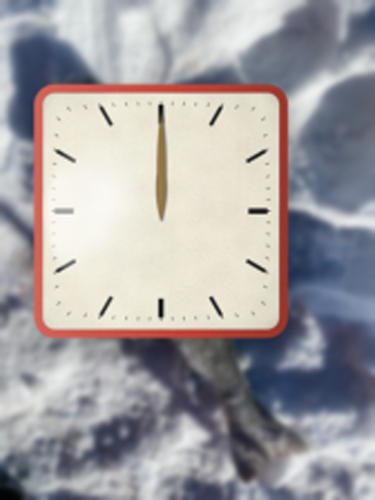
12:00
